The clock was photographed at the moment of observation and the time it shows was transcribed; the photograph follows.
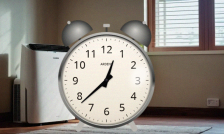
12:38
